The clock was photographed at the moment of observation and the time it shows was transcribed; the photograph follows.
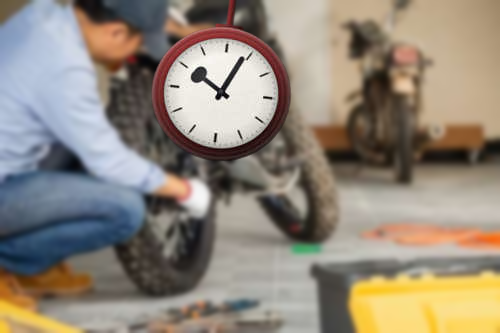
10:04
